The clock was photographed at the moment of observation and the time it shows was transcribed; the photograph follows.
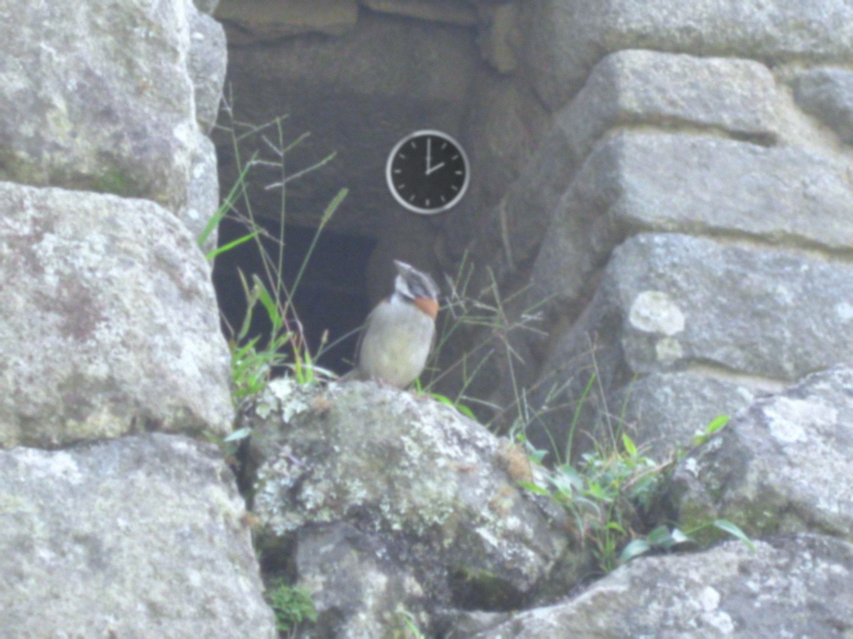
2:00
